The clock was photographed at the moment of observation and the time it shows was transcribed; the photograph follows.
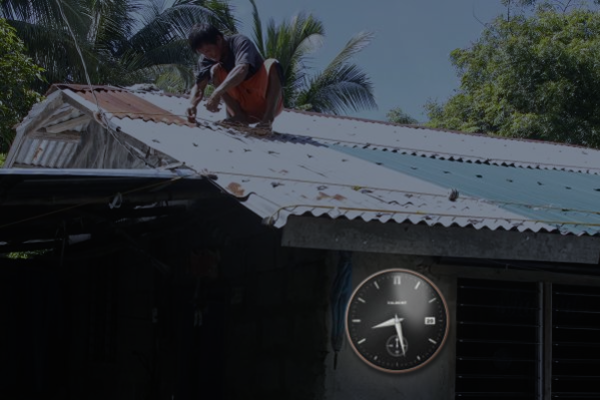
8:28
